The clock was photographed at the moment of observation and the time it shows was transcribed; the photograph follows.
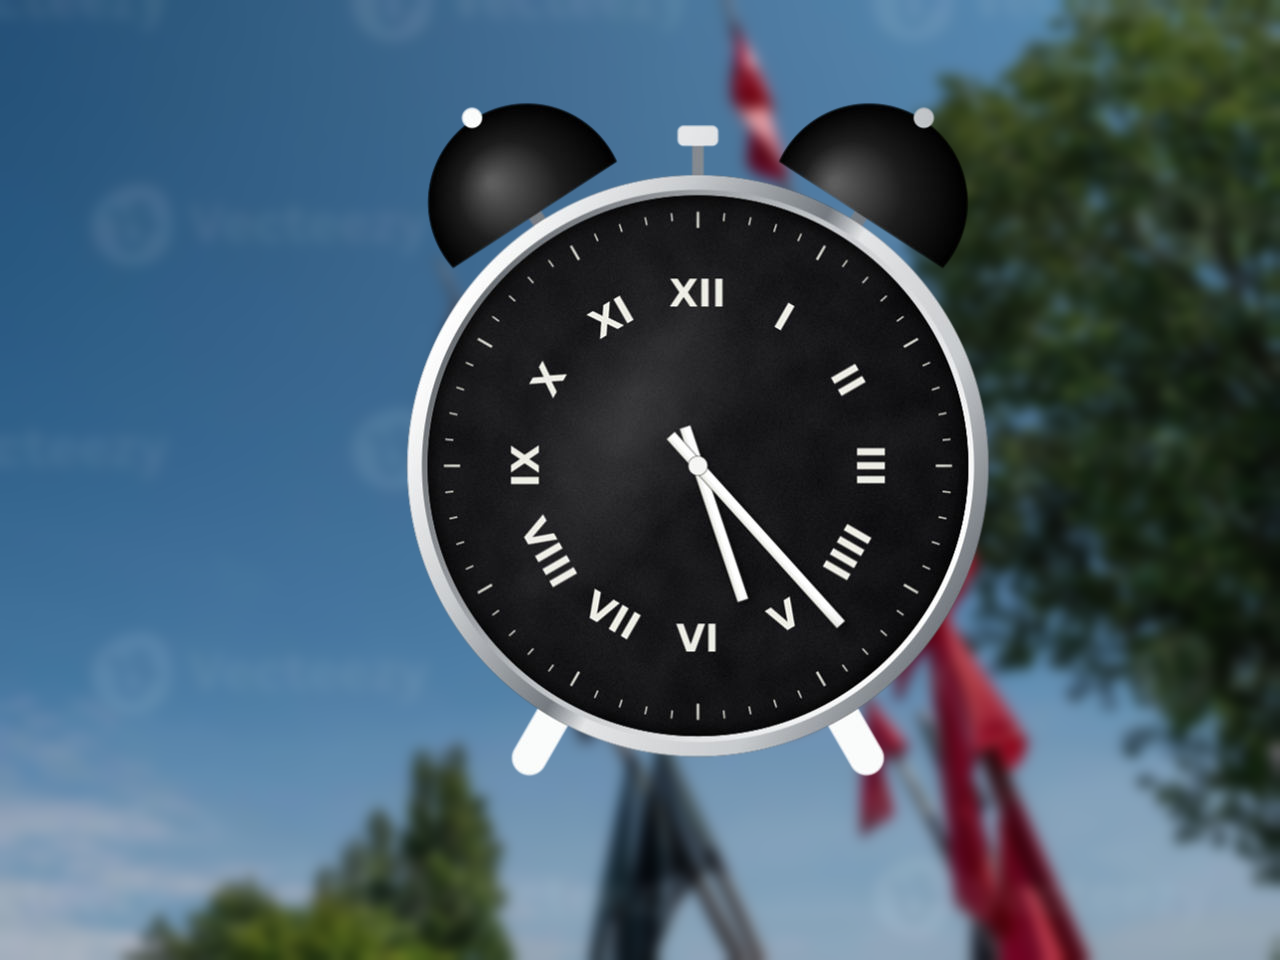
5:23
